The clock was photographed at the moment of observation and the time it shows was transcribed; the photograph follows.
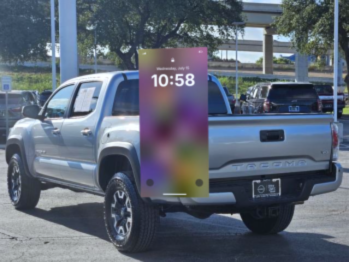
10:58
